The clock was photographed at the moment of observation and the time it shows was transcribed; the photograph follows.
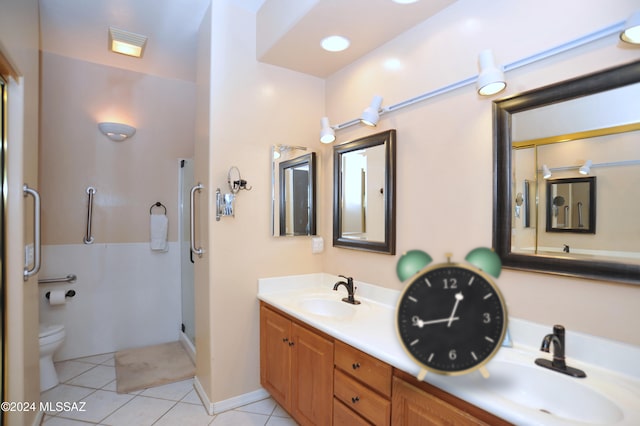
12:44
